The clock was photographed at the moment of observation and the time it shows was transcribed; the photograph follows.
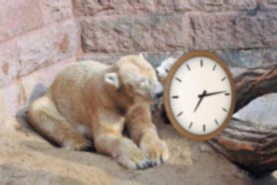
7:14
